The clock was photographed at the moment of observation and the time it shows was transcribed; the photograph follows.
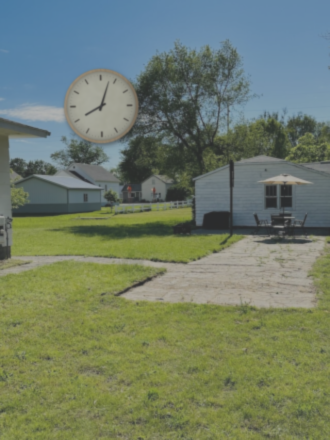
8:03
